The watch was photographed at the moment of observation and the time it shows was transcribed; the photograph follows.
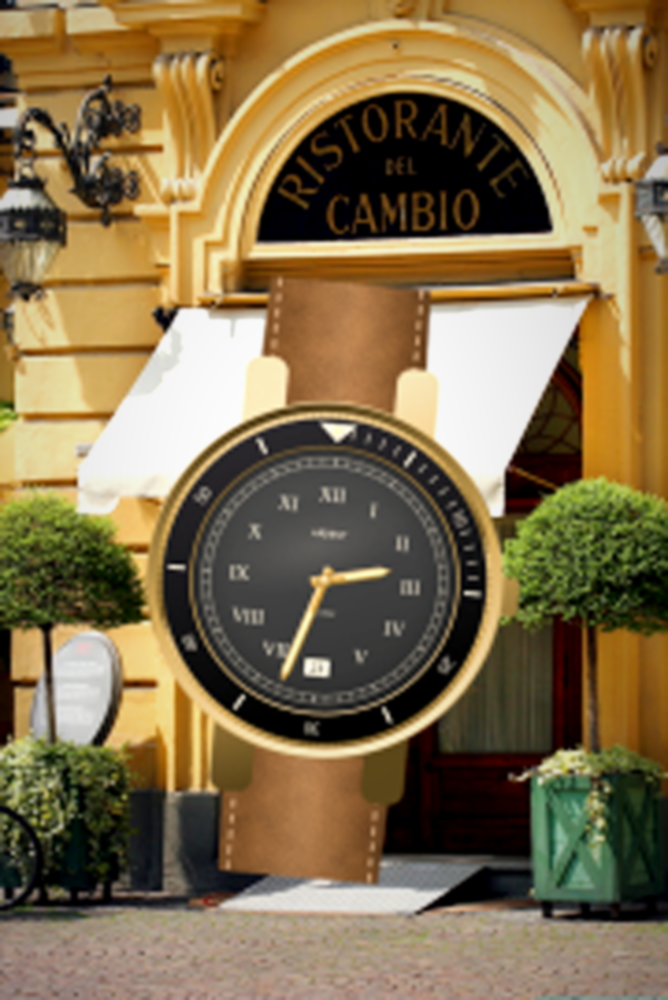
2:33
